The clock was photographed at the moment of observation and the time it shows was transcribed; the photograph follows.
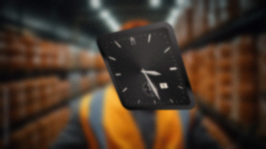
3:28
